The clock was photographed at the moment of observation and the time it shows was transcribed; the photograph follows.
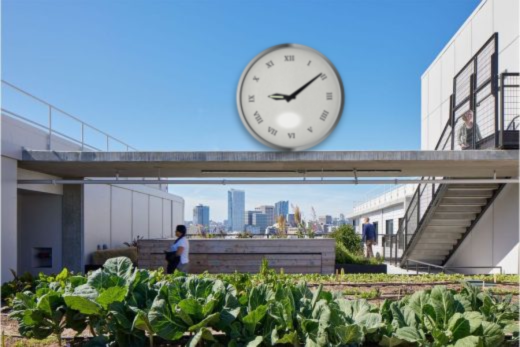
9:09
